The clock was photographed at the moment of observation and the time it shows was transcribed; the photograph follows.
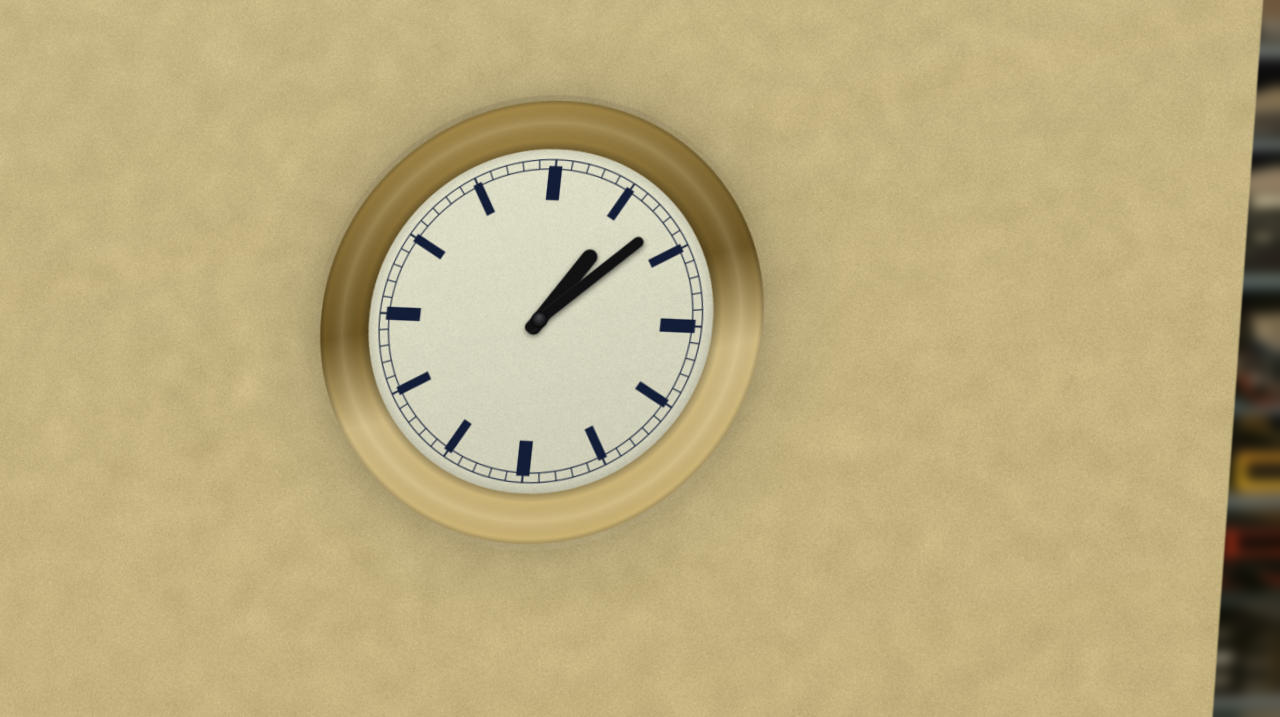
1:08
